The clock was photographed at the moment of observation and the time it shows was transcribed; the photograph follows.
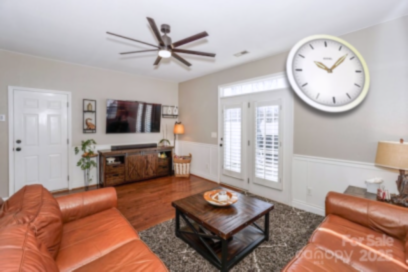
10:08
